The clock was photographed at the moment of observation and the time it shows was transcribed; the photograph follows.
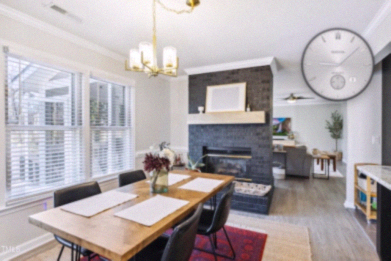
9:08
